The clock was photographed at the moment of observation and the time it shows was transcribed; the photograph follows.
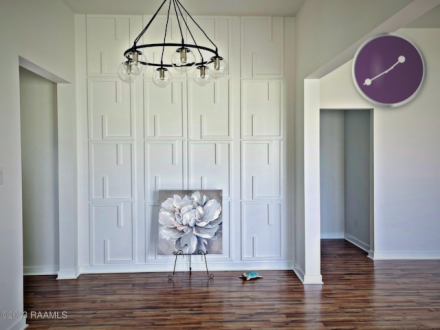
1:40
